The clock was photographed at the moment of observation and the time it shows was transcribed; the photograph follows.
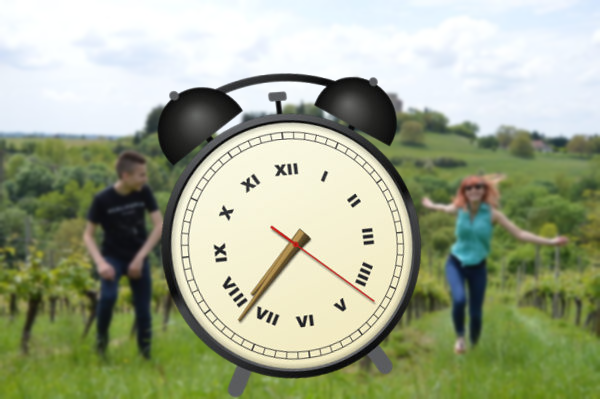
7:37:22
